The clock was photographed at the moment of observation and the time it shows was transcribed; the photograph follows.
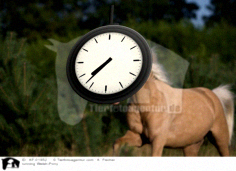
7:37
